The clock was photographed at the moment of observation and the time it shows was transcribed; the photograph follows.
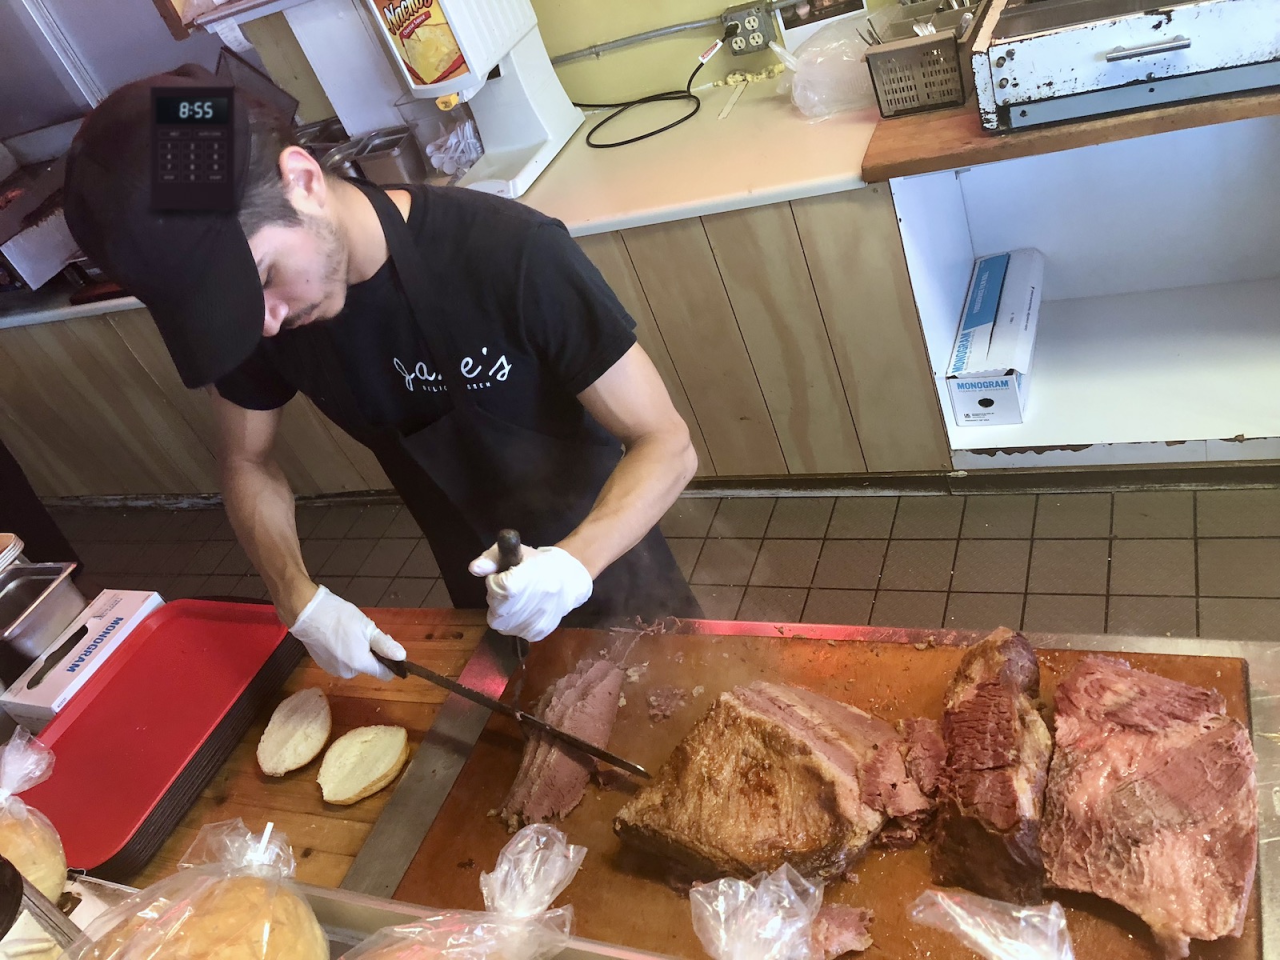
8:55
